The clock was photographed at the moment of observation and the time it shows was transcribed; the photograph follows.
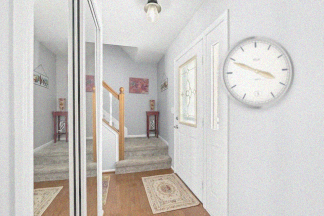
3:49
